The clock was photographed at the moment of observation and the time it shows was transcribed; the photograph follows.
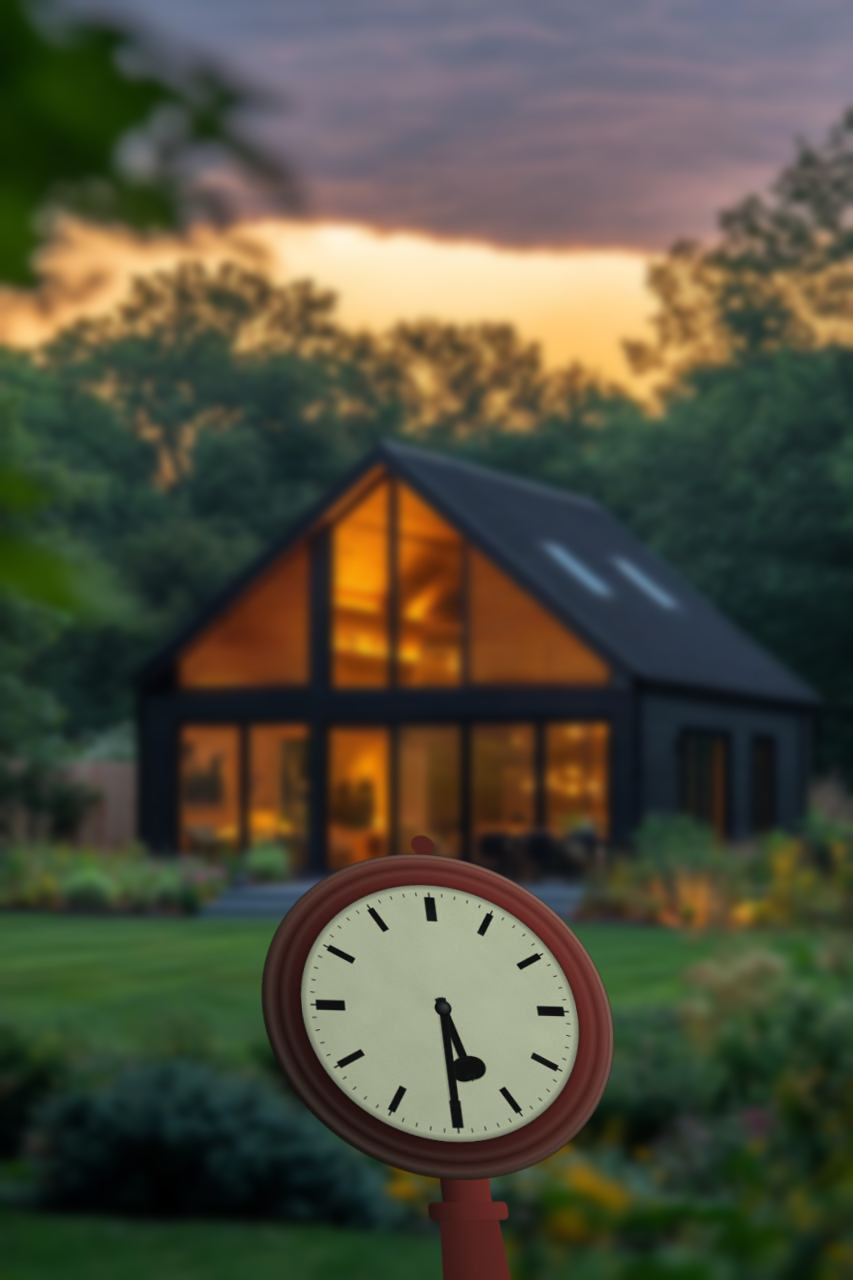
5:30
